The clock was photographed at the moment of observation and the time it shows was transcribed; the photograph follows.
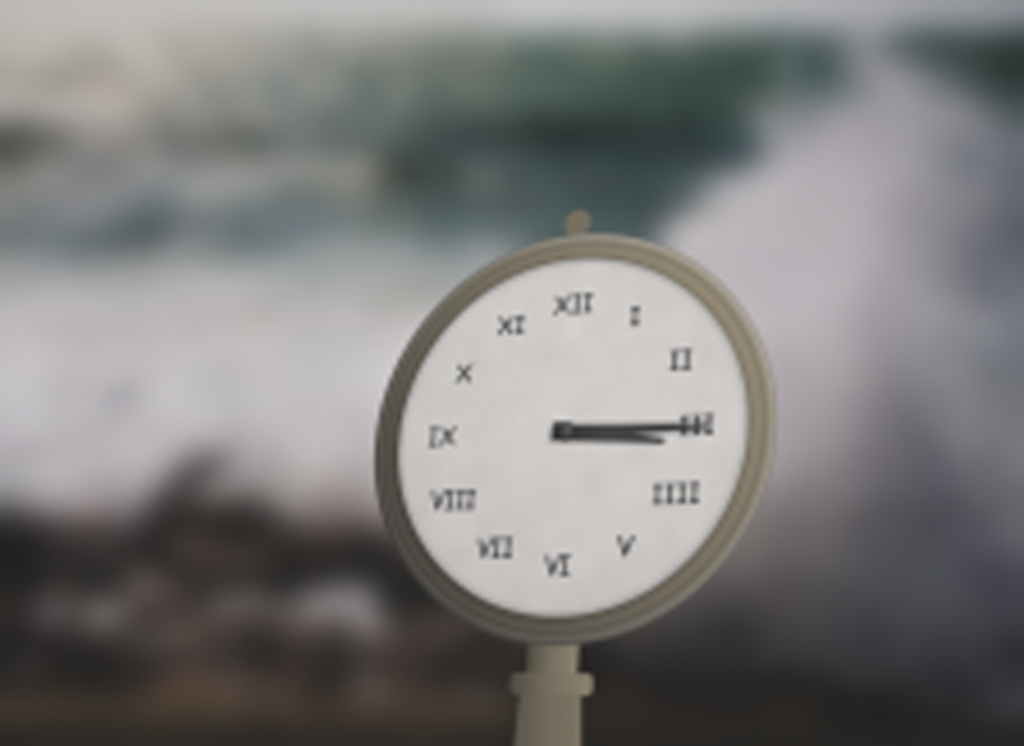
3:15
